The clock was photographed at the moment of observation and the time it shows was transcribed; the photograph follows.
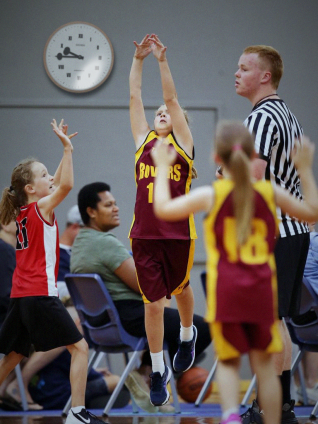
9:45
